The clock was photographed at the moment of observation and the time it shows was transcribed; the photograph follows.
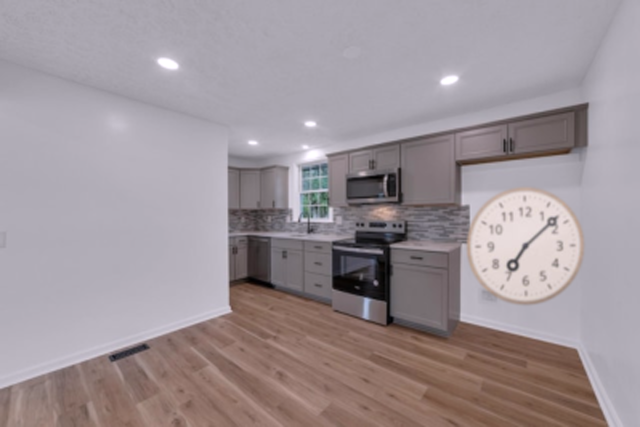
7:08
